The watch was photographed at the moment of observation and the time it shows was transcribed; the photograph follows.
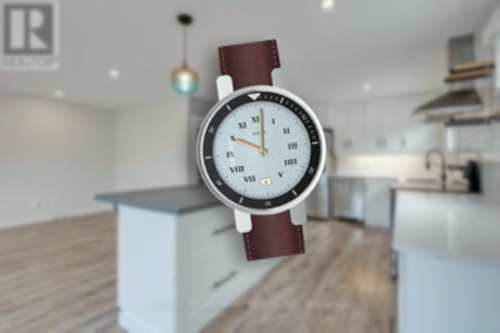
10:01
